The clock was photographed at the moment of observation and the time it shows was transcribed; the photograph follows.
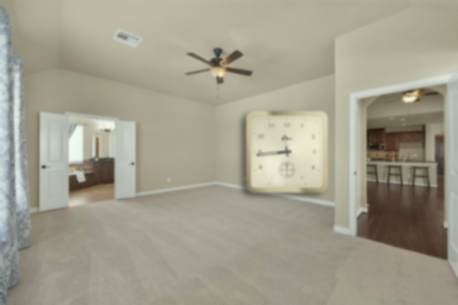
11:44
